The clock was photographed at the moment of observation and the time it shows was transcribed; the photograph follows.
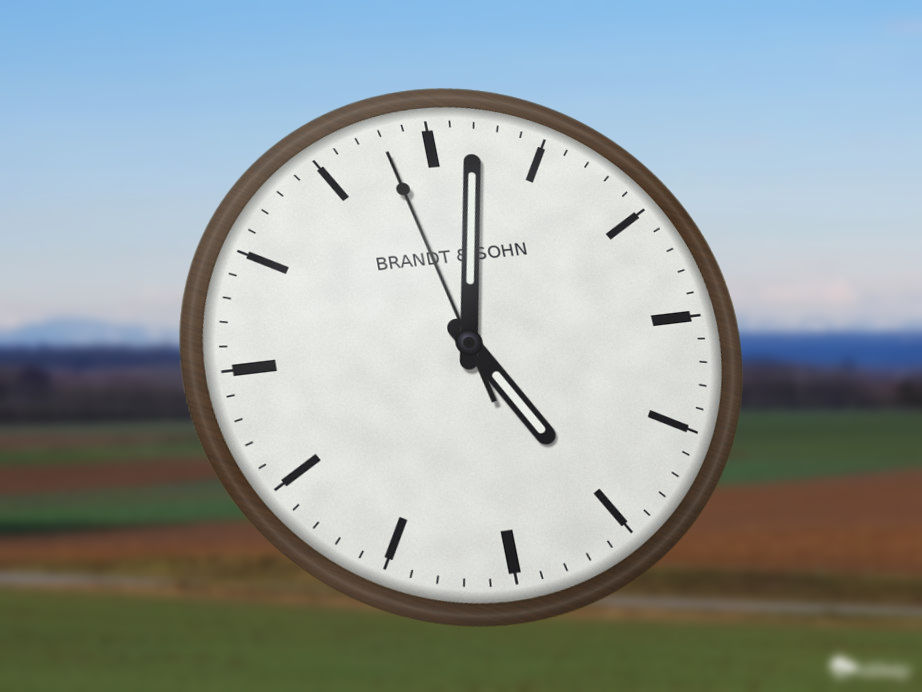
5:01:58
